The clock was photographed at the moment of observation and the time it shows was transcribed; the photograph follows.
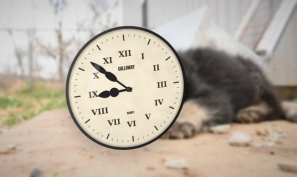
8:52
